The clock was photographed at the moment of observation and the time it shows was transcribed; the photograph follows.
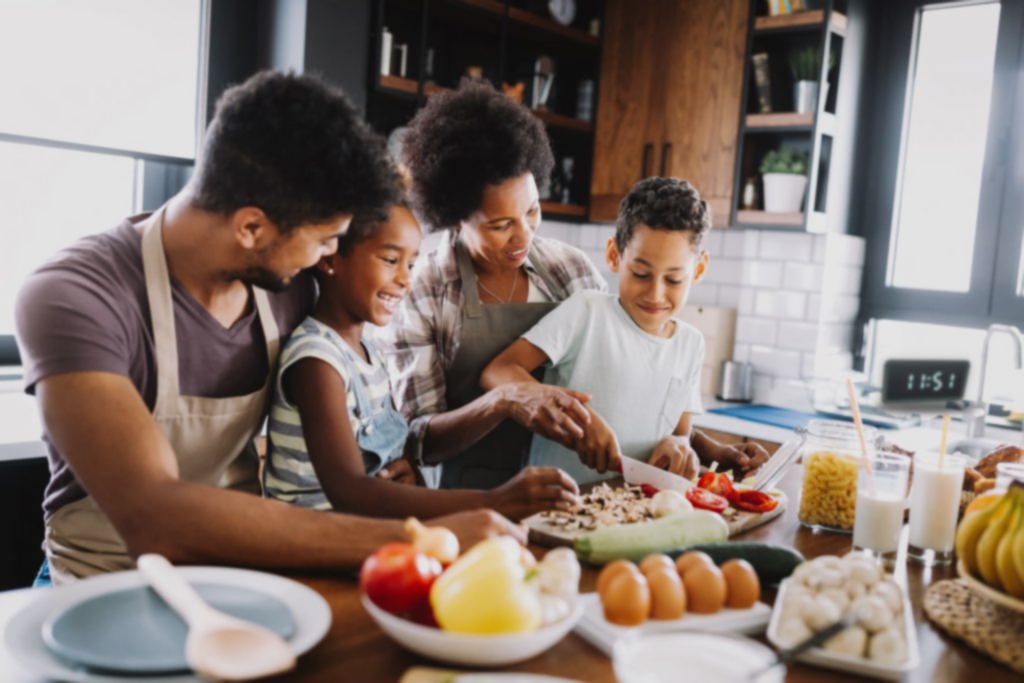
11:51
